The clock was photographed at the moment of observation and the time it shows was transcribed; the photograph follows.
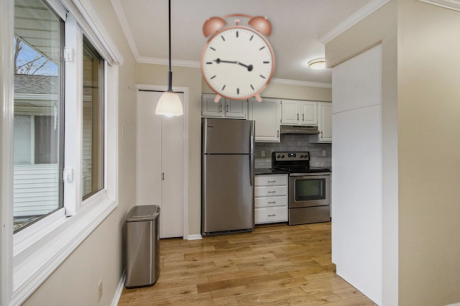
3:46
